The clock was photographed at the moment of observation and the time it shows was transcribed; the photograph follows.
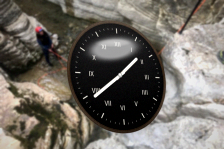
1:39
